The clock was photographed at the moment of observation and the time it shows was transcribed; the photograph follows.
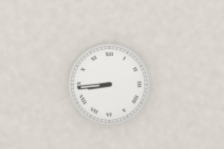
8:44
